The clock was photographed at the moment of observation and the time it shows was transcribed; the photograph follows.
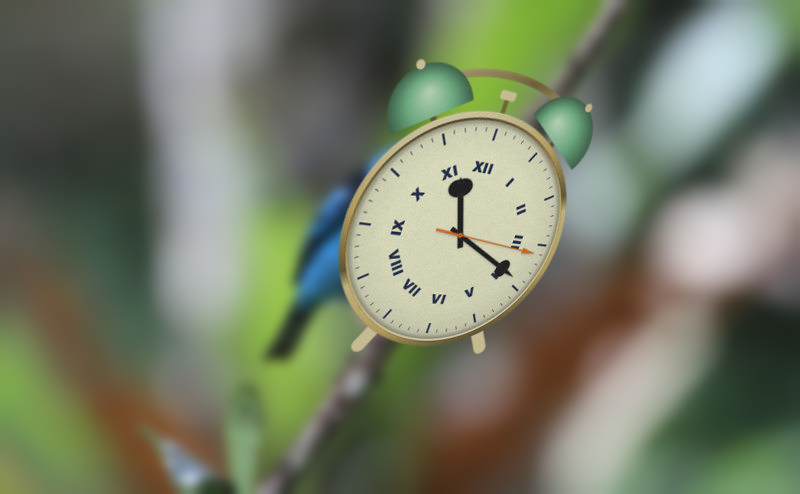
11:19:16
